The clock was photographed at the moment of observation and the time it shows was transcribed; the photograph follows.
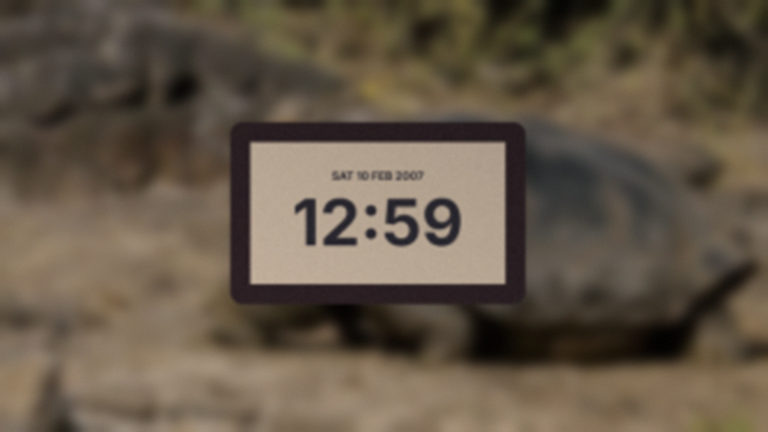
12:59
